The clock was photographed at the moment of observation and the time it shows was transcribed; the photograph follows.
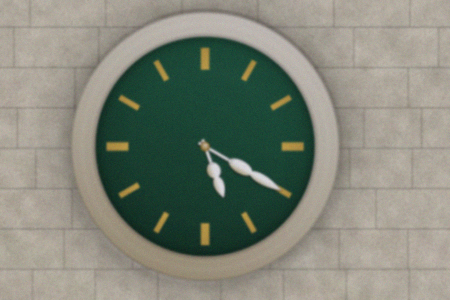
5:20
